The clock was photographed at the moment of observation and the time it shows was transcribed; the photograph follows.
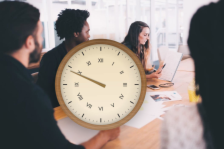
9:49
